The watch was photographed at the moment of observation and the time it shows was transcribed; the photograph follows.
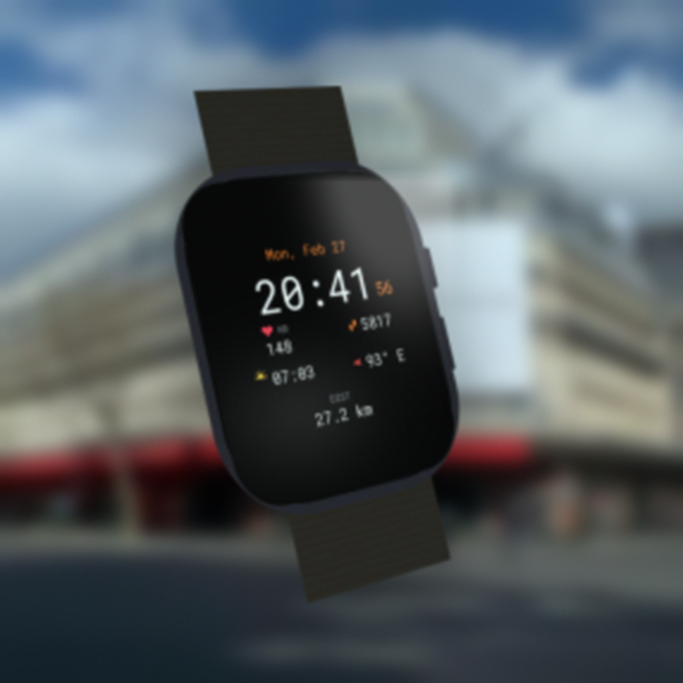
20:41
